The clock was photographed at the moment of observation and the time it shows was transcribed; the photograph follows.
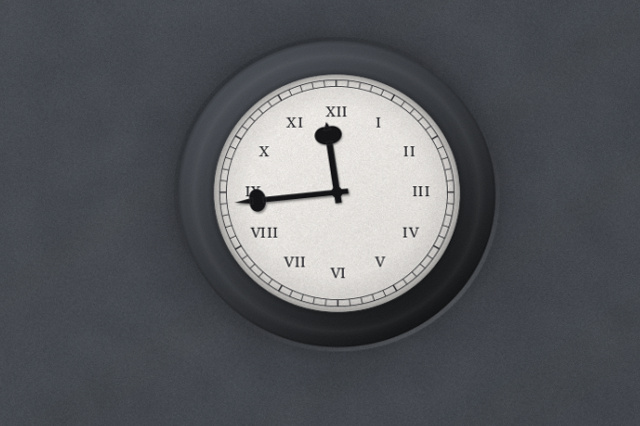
11:44
